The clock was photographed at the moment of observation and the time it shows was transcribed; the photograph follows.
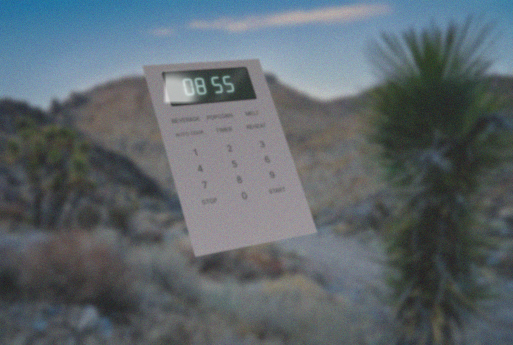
8:55
